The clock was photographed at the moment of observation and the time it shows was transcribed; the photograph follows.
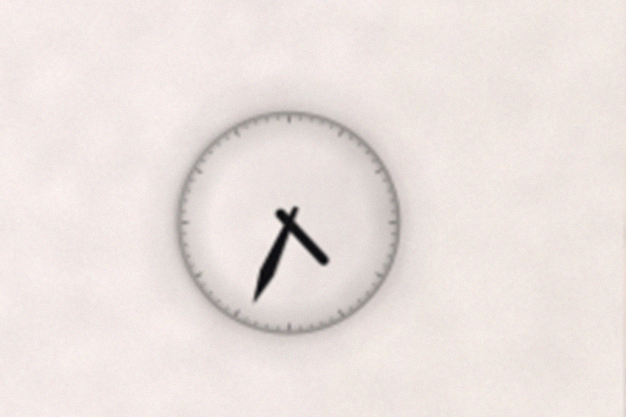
4:34
